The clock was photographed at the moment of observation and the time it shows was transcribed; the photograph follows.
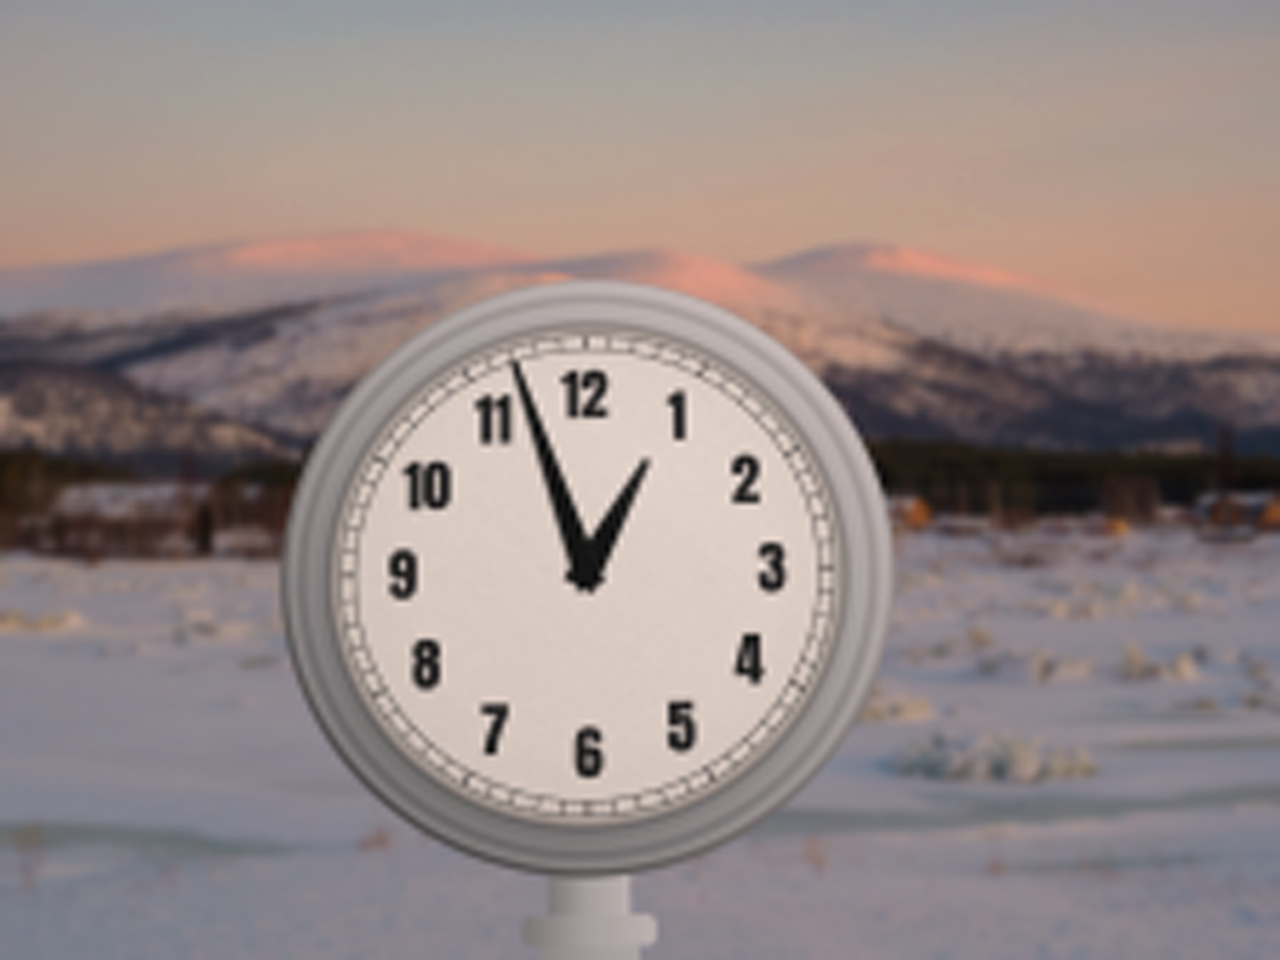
12:57
